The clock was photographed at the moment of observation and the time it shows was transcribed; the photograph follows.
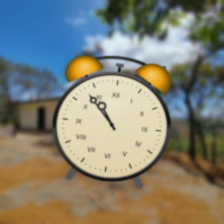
10:53
